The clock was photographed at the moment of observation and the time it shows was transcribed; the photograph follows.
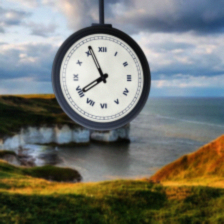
7:56
